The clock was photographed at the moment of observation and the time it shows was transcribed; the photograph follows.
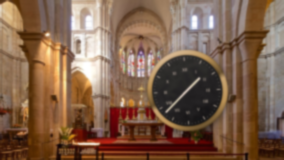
1:38
